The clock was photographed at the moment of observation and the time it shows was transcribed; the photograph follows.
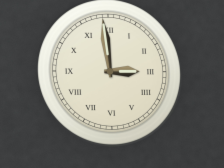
2:59
